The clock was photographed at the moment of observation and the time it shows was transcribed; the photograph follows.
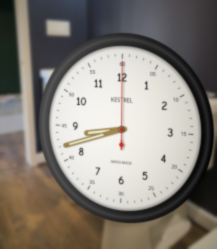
8:42:00
